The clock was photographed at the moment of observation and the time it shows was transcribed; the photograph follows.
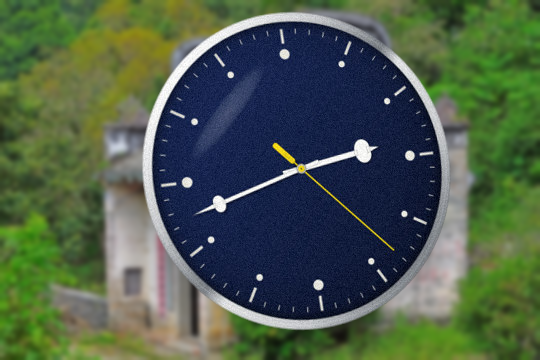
2:42:23
